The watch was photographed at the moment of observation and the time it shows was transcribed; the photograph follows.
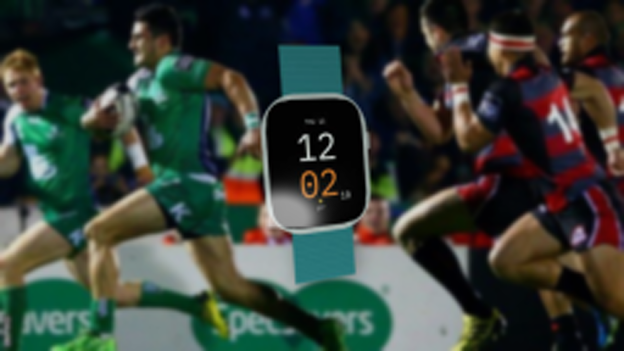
12:02
